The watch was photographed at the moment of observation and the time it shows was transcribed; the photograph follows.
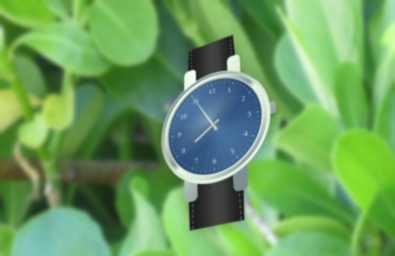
7:55
